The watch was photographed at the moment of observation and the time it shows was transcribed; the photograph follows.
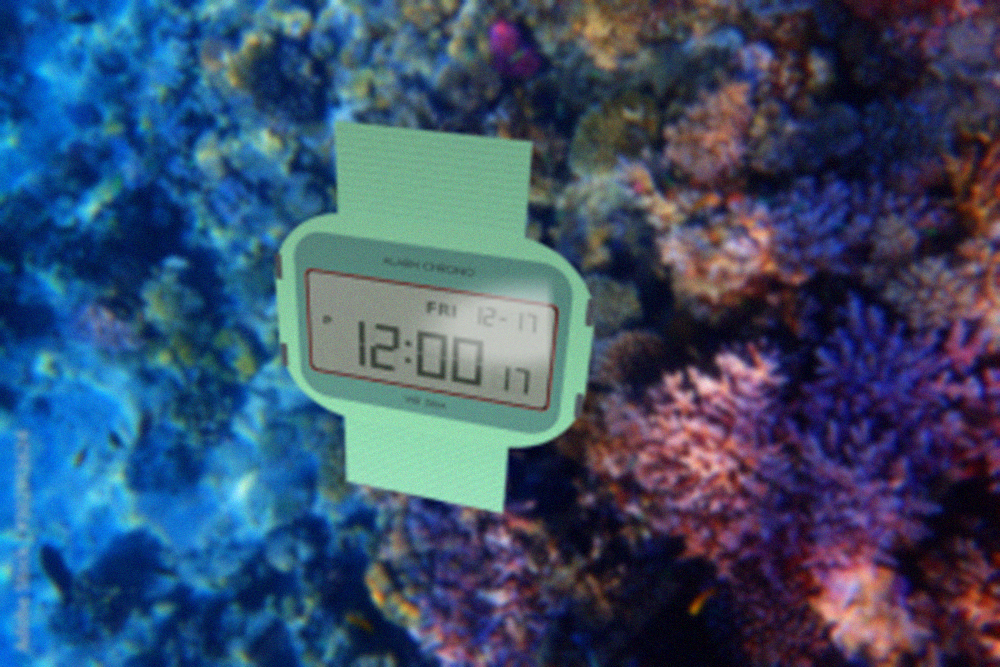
12:00:17
